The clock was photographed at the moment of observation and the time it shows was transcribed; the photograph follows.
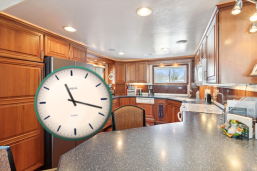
11:18
